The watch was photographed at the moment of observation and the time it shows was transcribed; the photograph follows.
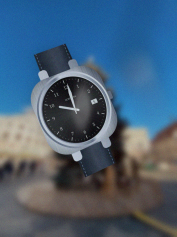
10:01
